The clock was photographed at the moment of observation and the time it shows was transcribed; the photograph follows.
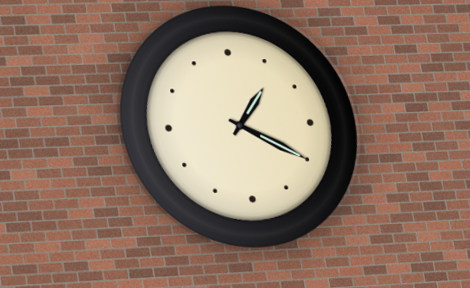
1:20
